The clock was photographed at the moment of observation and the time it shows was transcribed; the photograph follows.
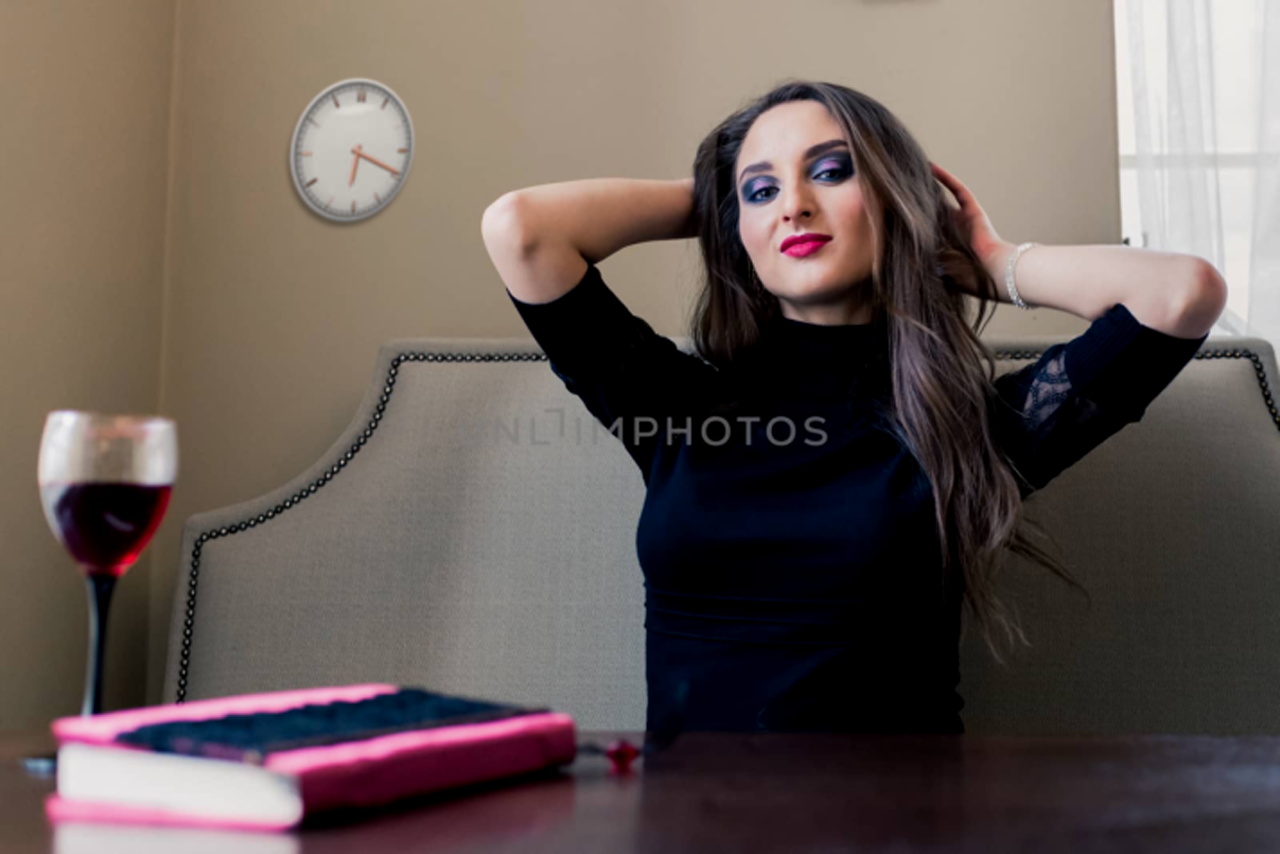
6:19
